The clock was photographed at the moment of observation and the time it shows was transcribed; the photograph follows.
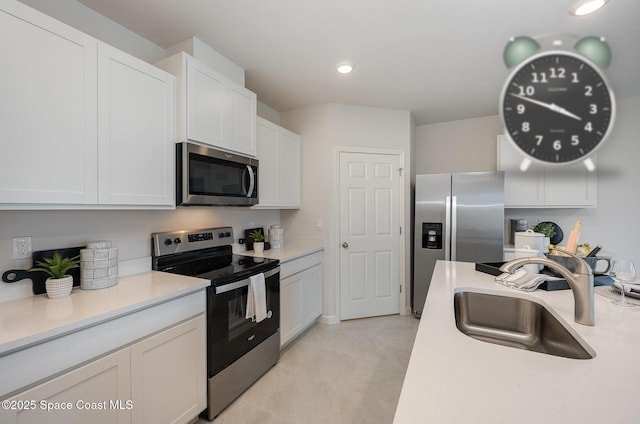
3:48
